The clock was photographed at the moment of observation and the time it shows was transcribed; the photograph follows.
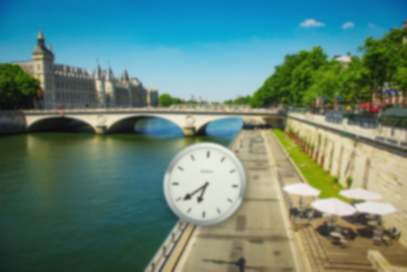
6:39
